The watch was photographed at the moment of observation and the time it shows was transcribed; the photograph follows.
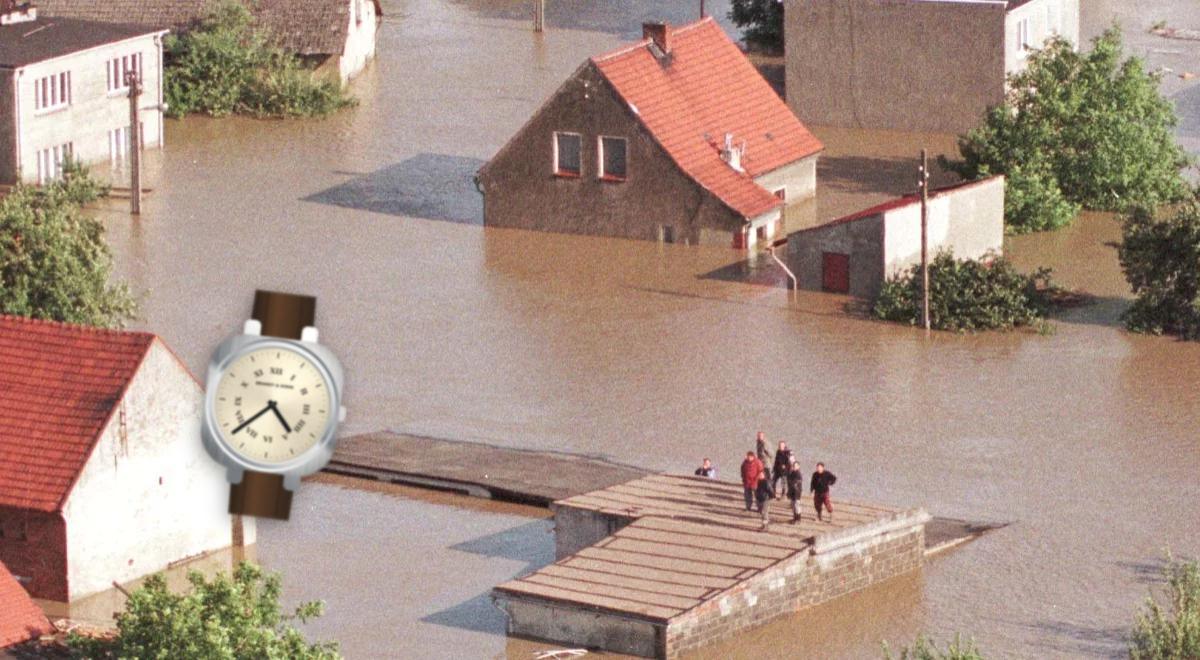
4:38
